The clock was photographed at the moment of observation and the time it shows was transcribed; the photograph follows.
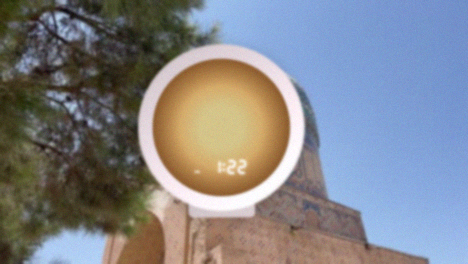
1:22
